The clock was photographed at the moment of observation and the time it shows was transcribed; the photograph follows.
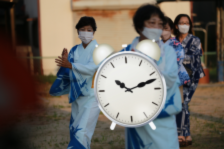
10:12
